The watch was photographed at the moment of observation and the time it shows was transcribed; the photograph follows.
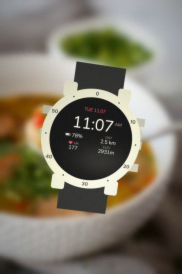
11:07
